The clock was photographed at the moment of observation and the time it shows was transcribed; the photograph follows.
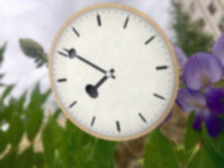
7:51
